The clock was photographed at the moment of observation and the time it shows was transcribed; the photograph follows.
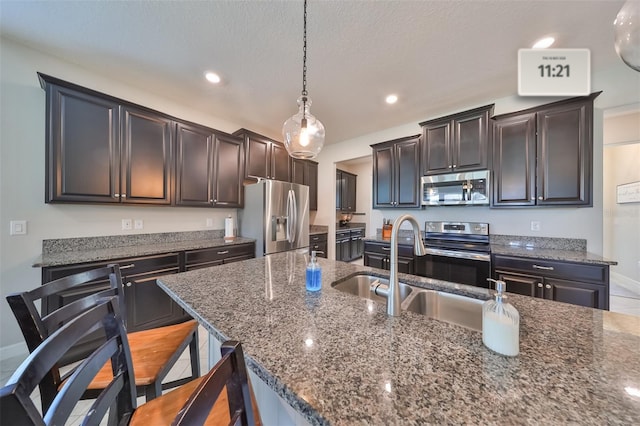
11:21
